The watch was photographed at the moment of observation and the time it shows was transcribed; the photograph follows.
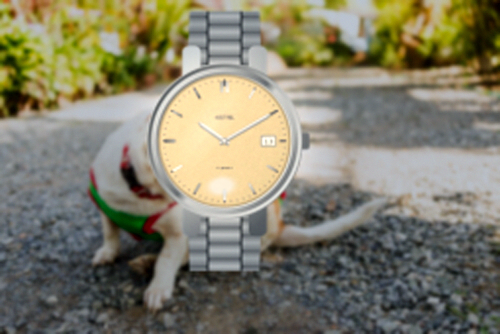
10:10
